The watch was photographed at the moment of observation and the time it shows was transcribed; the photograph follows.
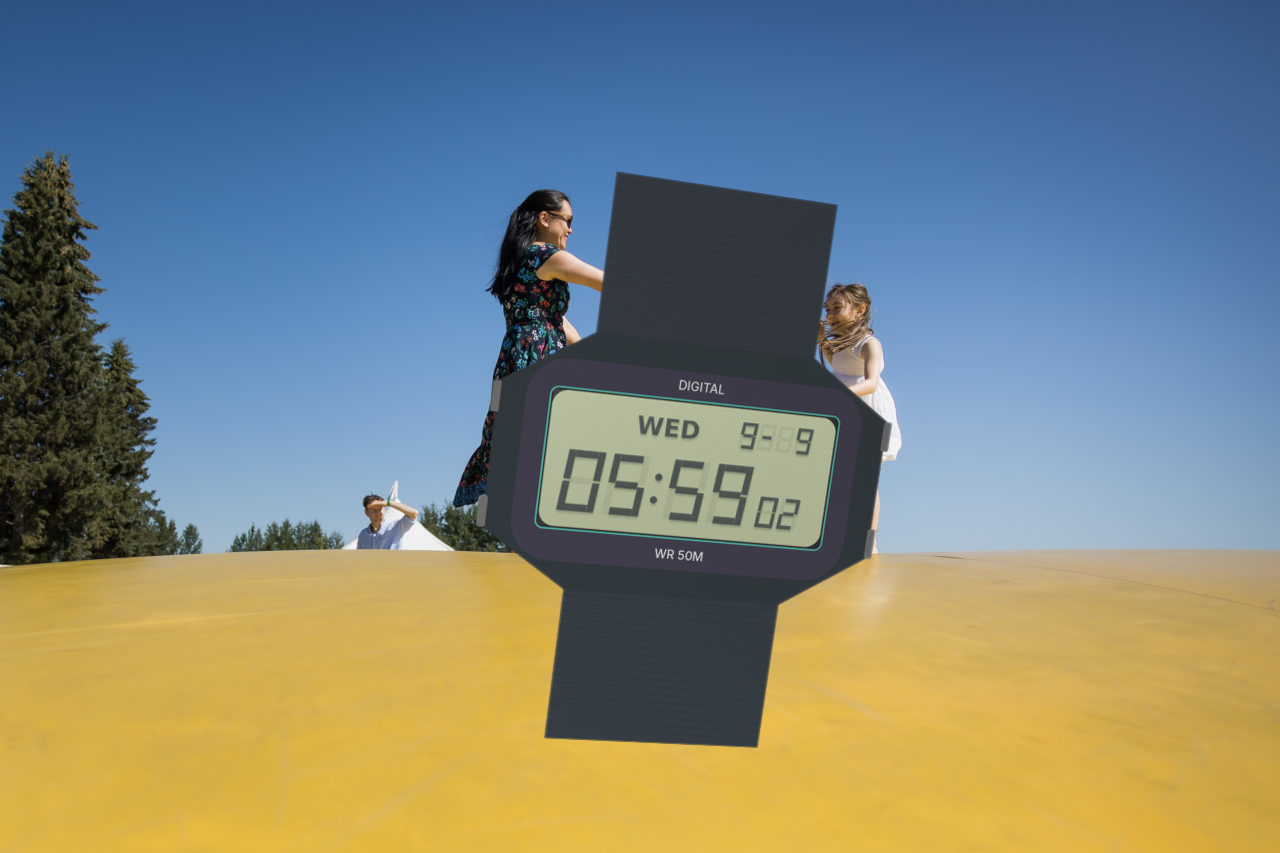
5:59:02
